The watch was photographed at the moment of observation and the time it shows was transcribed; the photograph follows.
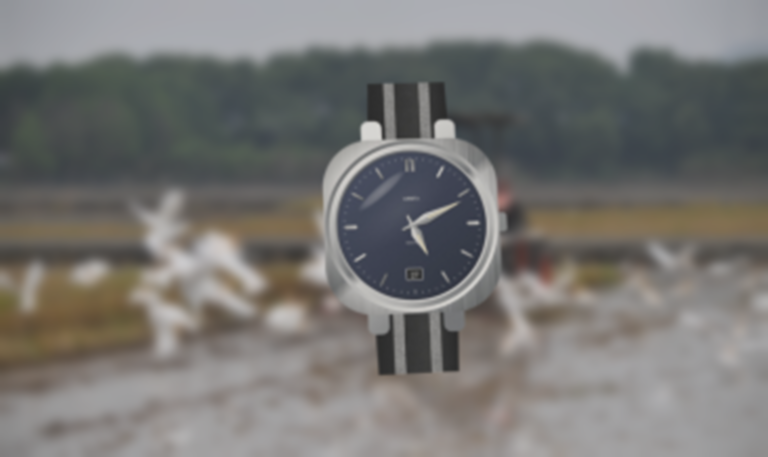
5:11
